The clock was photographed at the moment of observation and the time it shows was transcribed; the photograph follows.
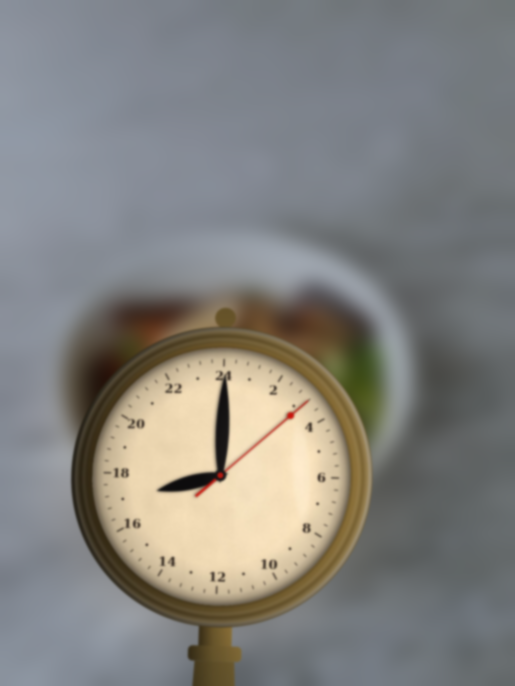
17:00:08
